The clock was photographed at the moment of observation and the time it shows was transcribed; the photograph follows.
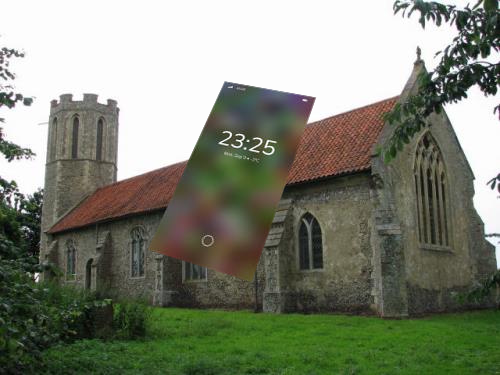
23:25
